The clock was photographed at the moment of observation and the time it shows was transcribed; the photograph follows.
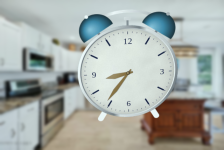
8:36
